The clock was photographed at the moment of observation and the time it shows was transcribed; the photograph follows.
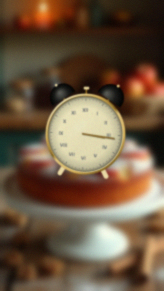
3:16
